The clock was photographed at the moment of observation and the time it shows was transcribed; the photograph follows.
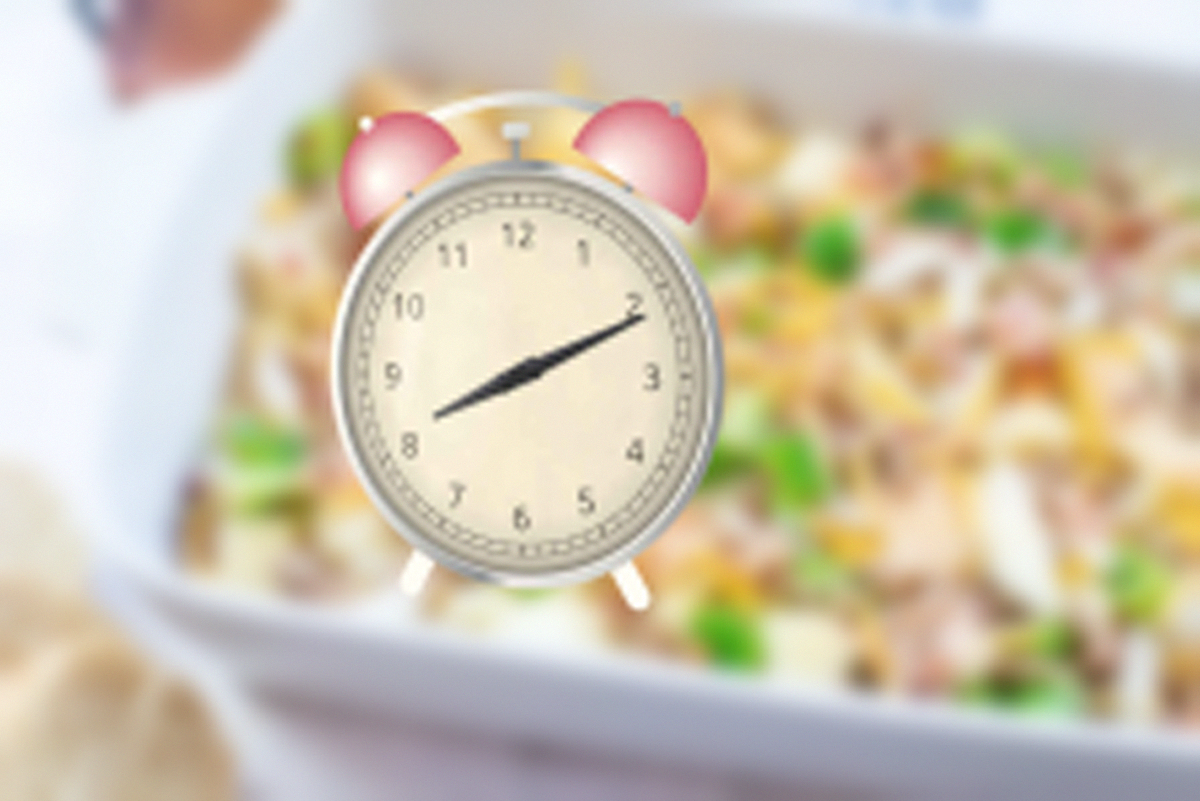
8:11
